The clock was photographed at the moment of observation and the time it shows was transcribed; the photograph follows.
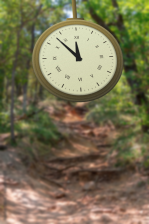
11:53
